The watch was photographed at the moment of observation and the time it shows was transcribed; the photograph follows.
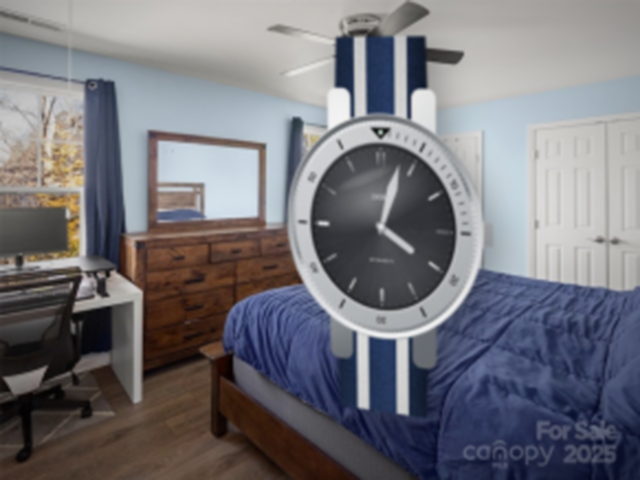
4:03
